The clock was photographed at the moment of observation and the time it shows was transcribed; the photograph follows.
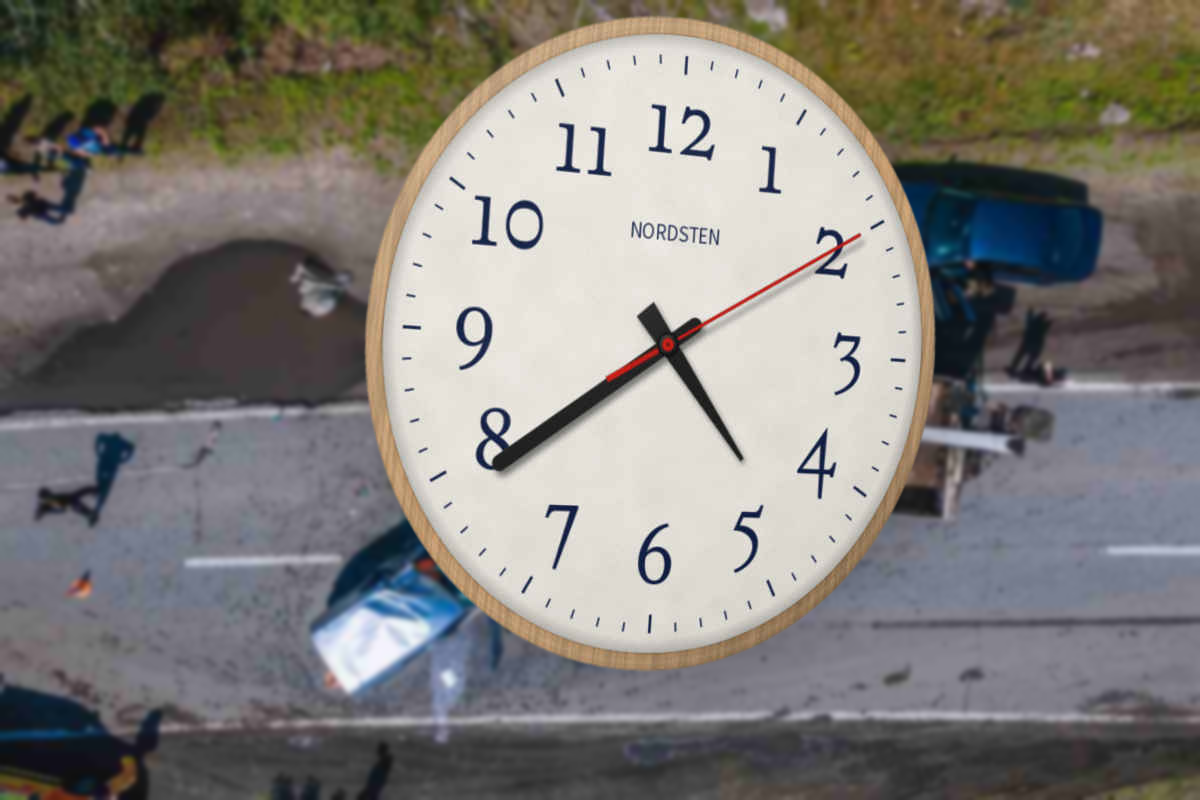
4:39:10
